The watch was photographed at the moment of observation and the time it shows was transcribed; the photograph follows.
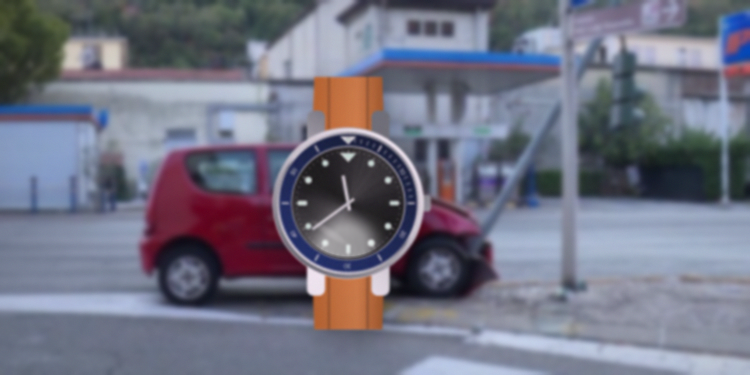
11:39
